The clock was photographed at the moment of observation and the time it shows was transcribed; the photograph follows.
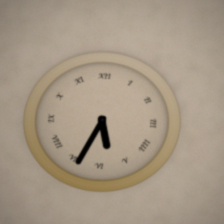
5:34
